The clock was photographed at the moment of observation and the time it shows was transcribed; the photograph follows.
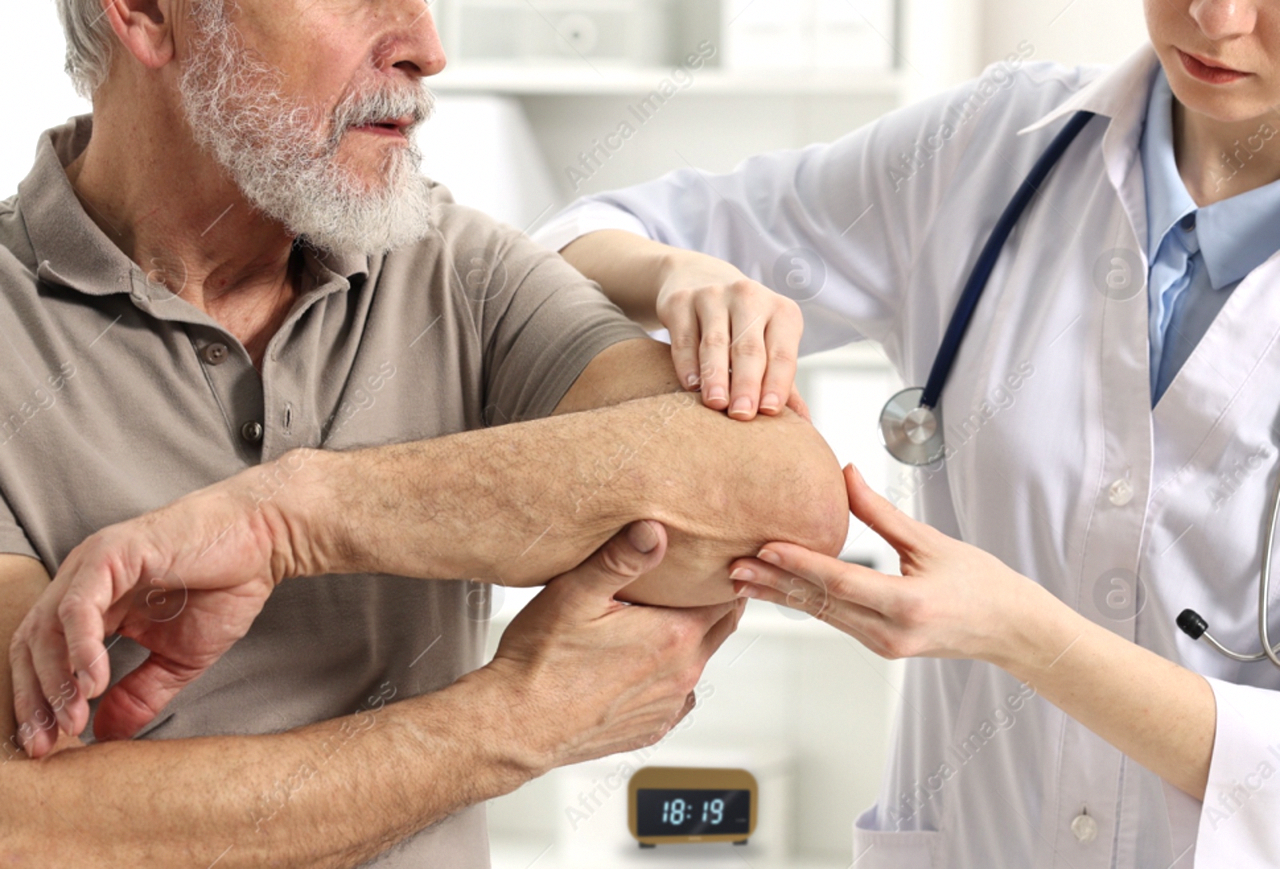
18:19
